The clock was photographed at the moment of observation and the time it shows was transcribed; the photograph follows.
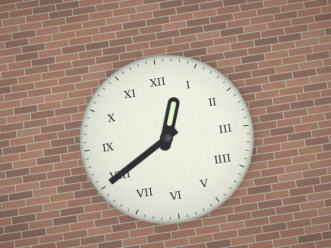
12:40
